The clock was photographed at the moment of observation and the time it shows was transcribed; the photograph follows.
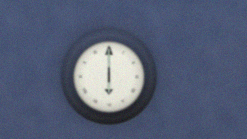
6:00
